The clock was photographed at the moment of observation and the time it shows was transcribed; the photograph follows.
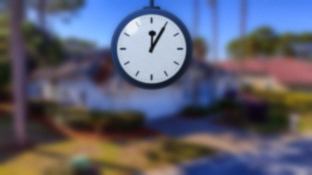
12:05
